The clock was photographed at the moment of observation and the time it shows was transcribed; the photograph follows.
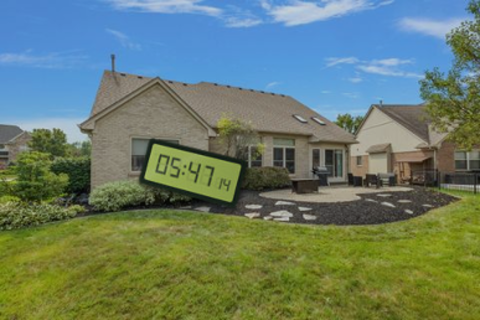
5:47:14
